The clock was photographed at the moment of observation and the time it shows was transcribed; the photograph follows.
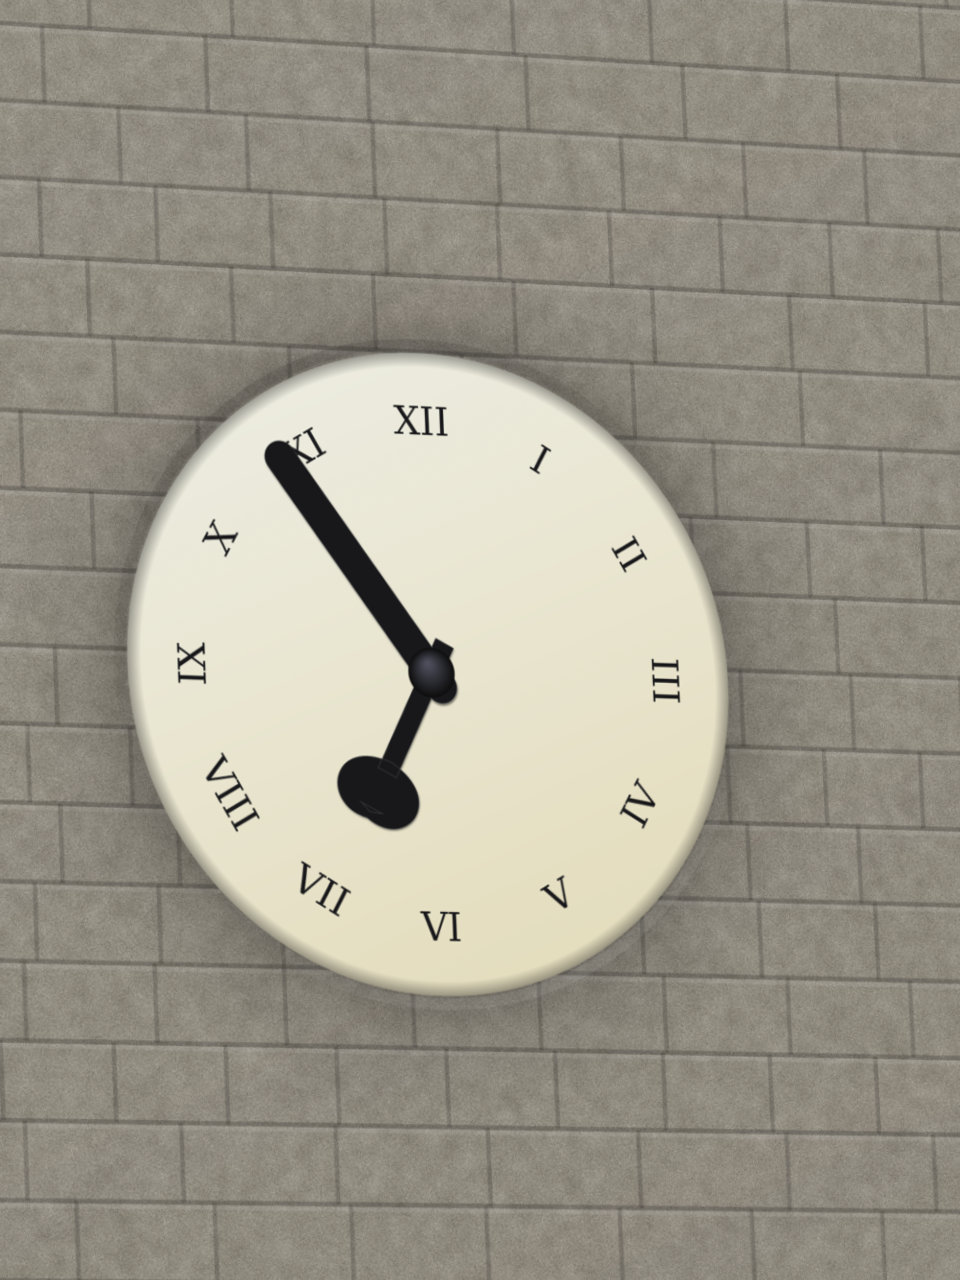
6:54
